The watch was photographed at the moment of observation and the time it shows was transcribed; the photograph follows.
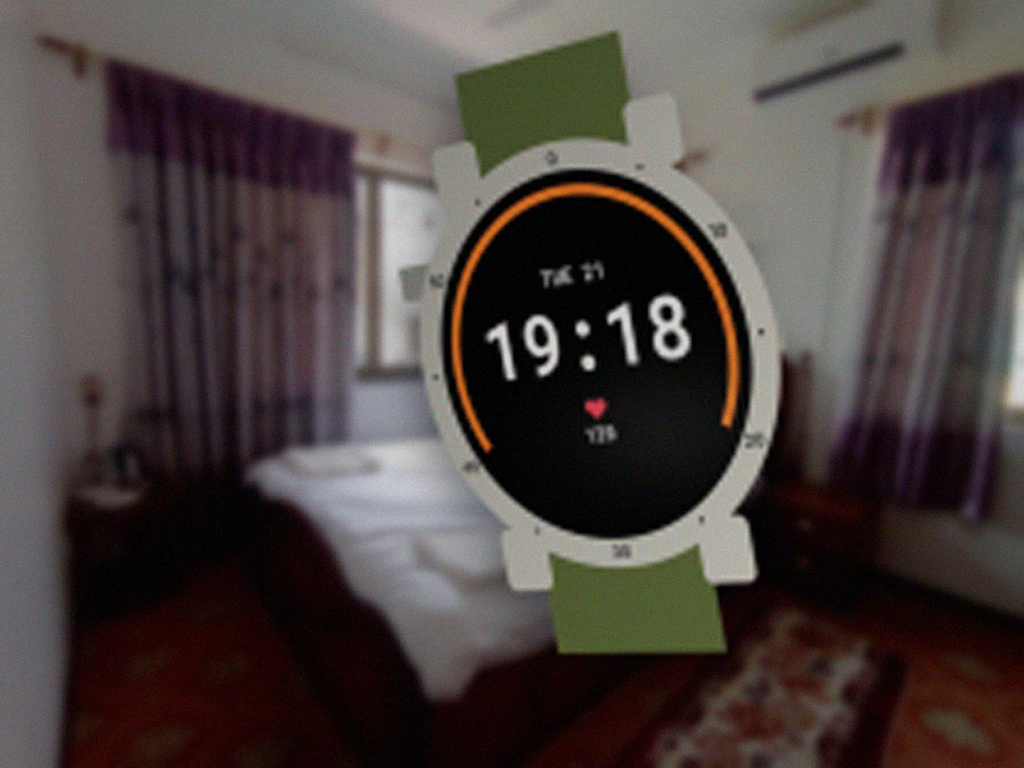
19:18
